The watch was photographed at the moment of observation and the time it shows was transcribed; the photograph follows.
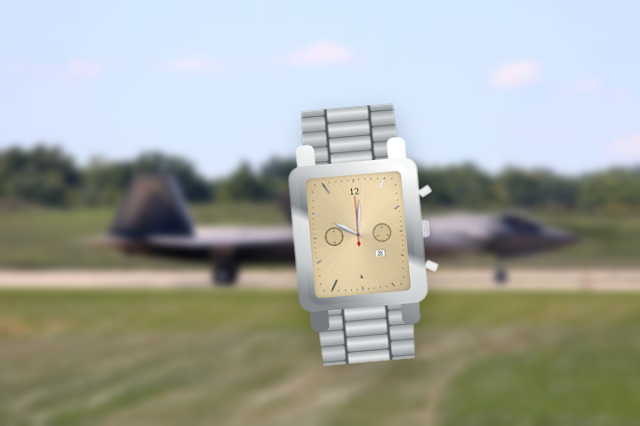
10:01
